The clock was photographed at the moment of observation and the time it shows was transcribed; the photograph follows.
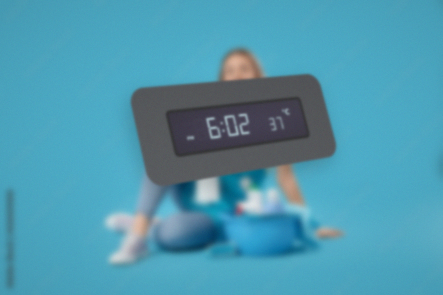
6:02
